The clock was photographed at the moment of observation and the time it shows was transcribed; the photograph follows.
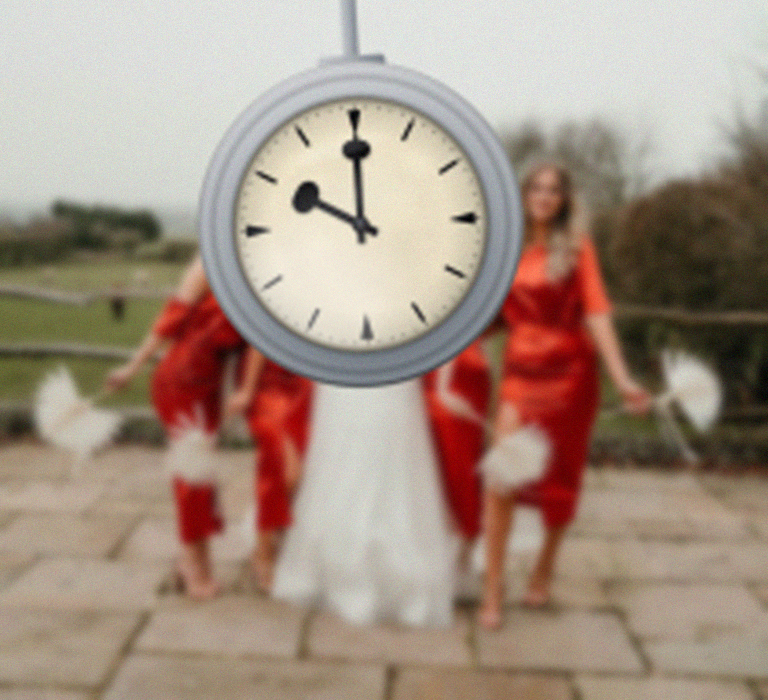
10:00
